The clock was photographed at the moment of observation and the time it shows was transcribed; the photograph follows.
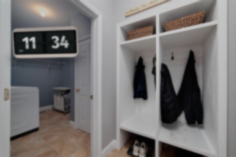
11:34
